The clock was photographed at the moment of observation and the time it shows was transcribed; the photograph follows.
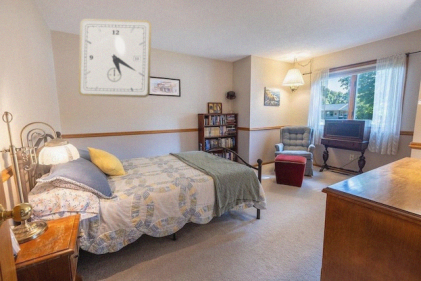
5:20
